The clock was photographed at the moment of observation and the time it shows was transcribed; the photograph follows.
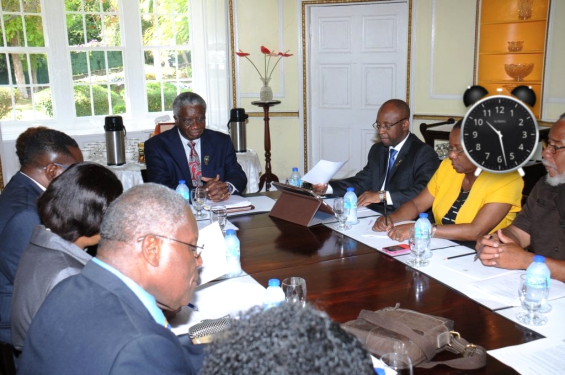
10:28
